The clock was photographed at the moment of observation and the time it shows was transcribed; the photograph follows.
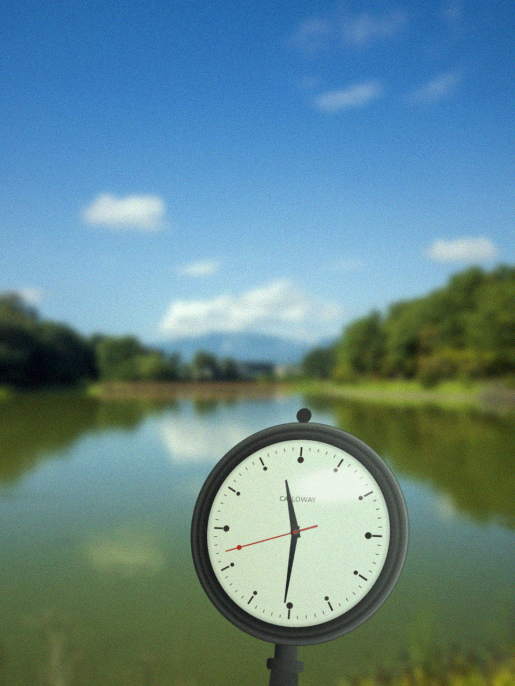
11:30:42
